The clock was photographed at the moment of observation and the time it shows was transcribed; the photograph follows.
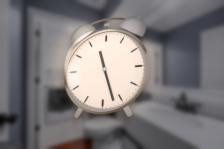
11:27
